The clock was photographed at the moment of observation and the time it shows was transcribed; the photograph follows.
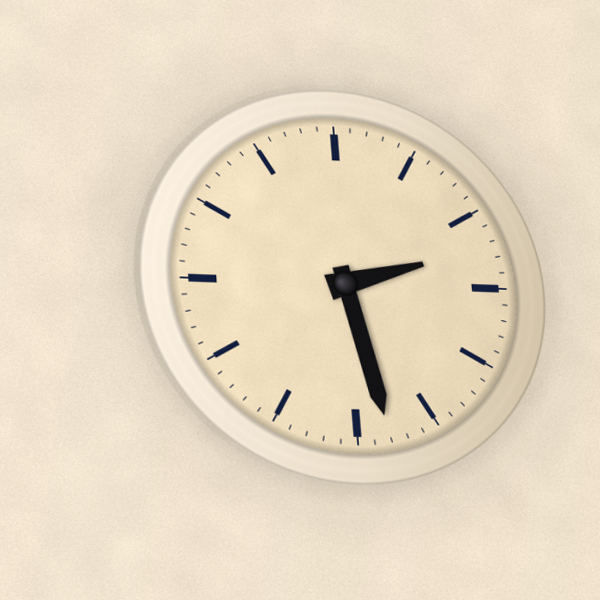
2:28
